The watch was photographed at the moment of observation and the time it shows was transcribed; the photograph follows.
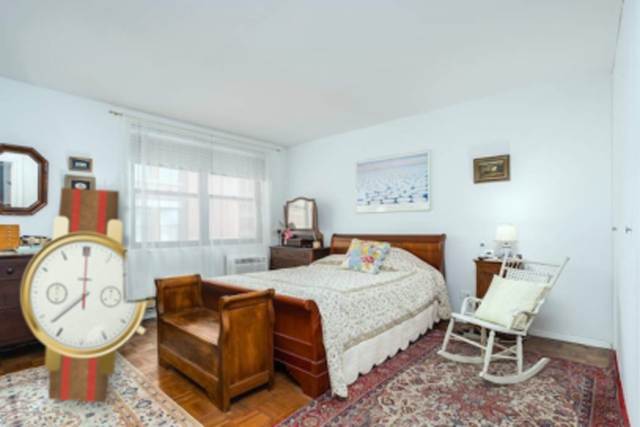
7:38
